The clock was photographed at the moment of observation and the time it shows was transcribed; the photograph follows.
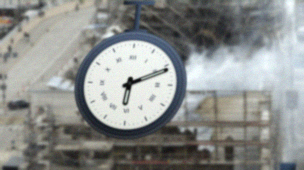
6:11
